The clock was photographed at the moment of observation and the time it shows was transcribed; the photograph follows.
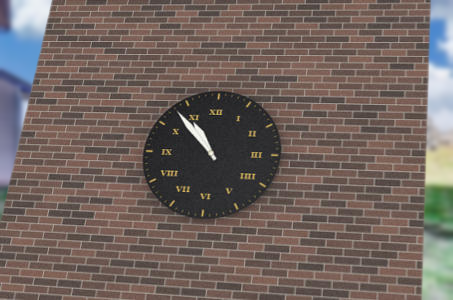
10:53
